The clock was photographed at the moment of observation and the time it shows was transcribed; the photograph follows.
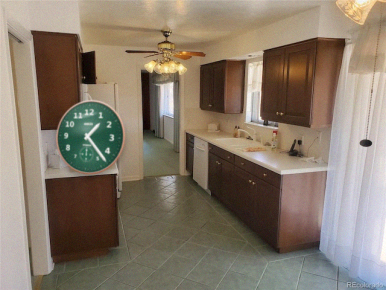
1:23
